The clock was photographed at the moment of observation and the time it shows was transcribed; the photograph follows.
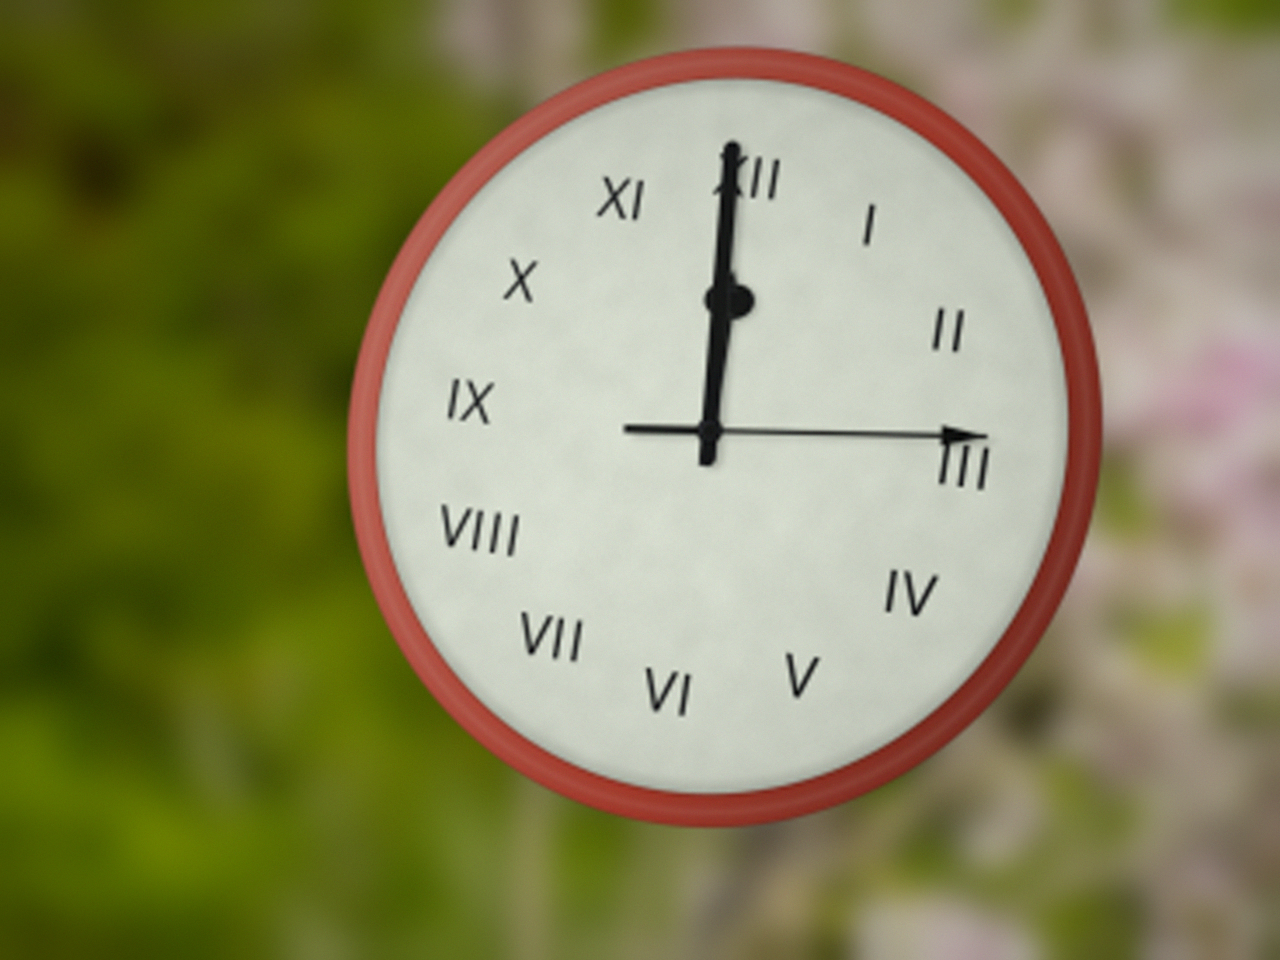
11:59:14
